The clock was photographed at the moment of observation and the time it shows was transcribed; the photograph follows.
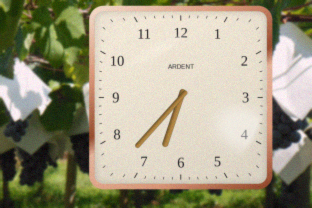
6:37
